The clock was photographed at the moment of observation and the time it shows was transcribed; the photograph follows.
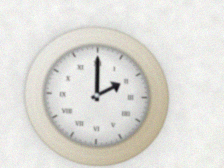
2:00
